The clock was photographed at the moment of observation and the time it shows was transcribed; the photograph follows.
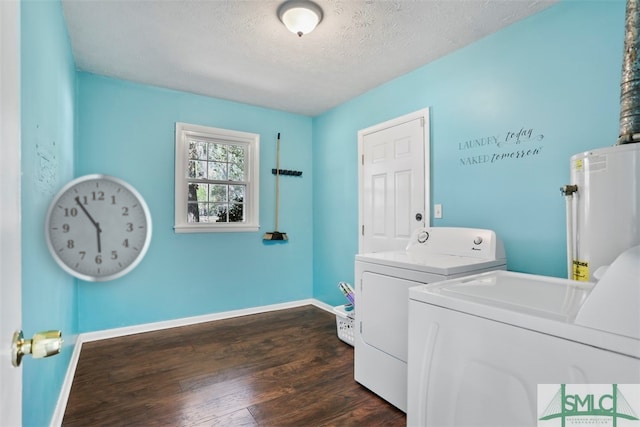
5:54
